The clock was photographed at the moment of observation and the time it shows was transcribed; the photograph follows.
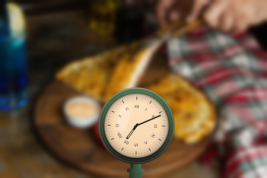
7:11
